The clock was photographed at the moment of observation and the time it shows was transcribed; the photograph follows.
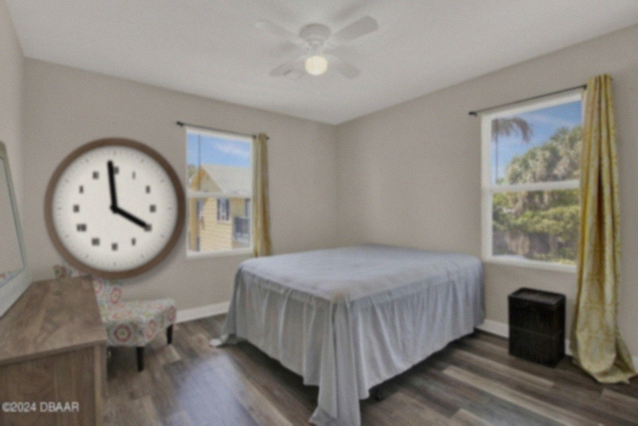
3:59
